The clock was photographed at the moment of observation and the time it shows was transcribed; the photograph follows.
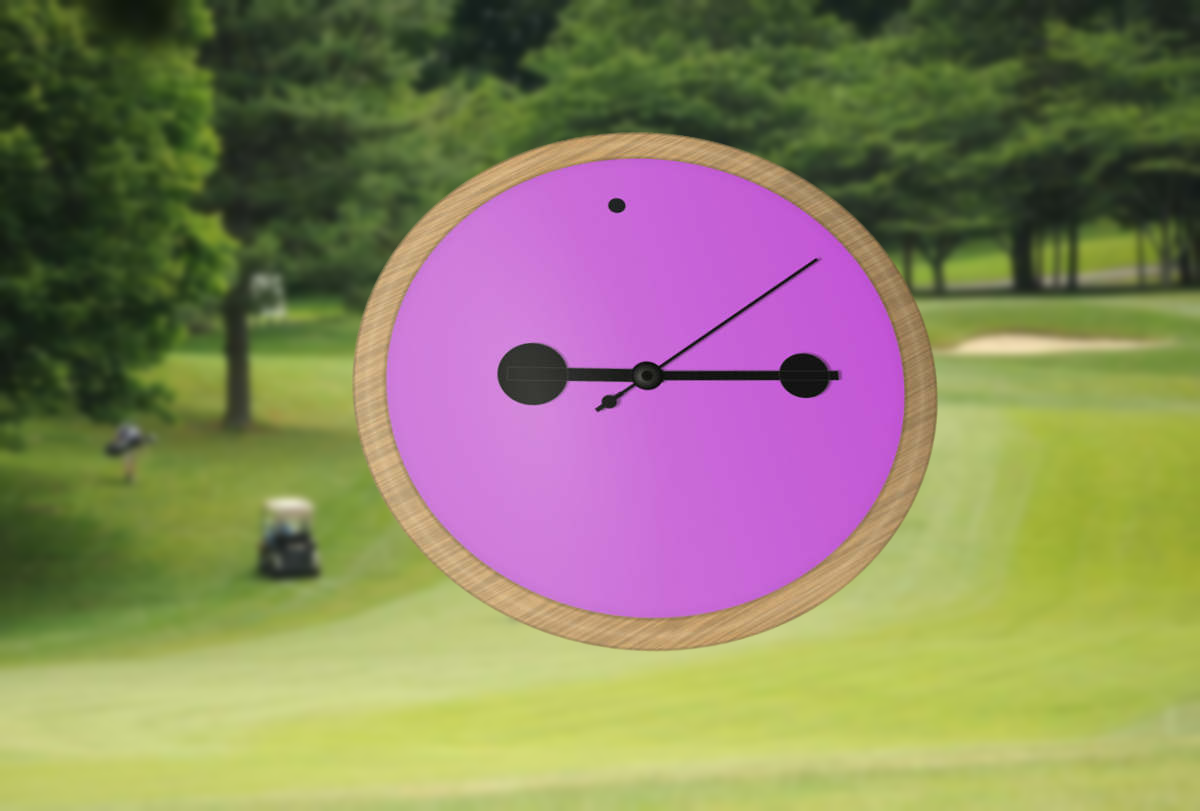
9:16:10
